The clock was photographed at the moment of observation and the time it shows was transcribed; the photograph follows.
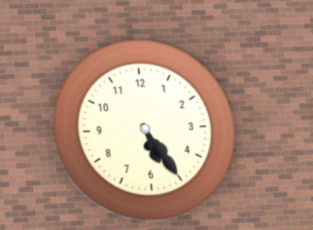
5:25
